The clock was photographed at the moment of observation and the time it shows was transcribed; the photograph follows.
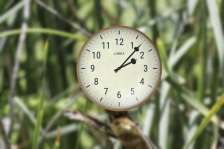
2:07
